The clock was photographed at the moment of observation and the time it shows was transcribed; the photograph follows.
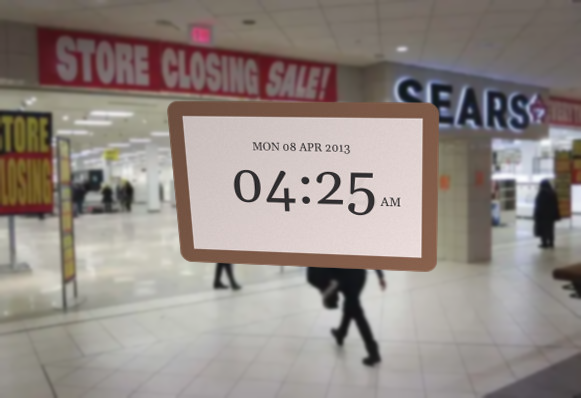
4:25
